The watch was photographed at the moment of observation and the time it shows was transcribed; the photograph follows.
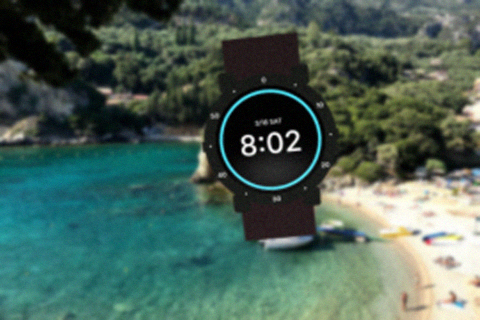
8:02
